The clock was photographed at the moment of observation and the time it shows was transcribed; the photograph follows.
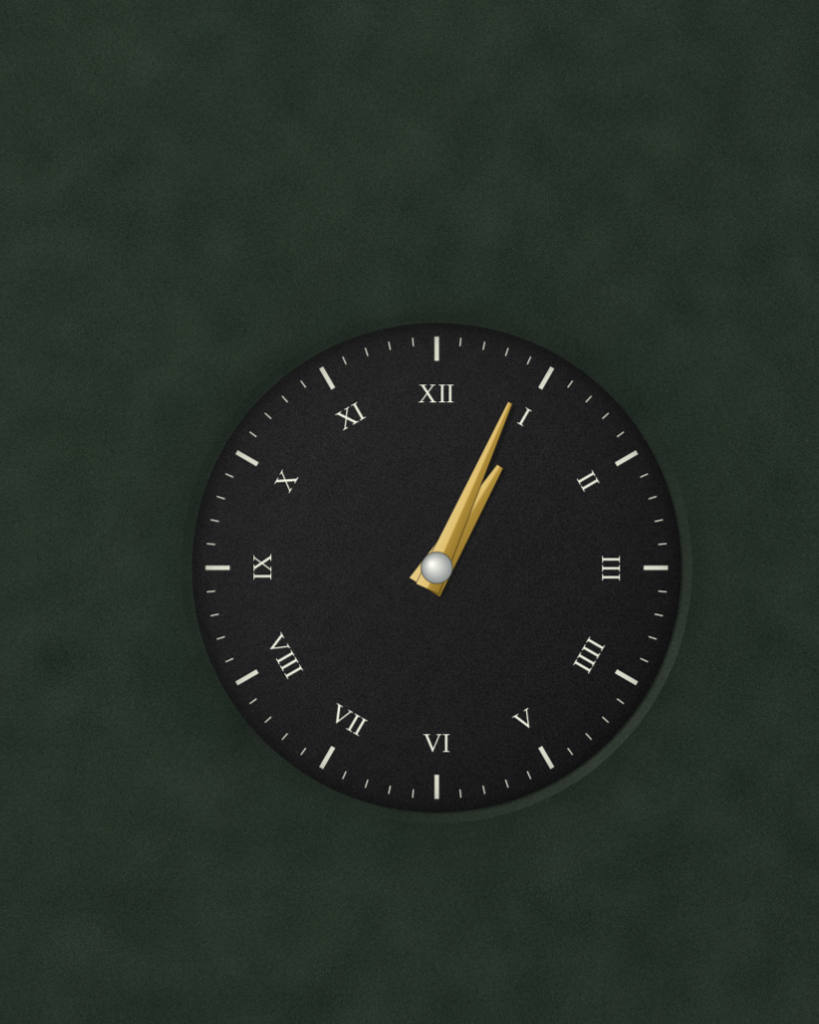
1:04
